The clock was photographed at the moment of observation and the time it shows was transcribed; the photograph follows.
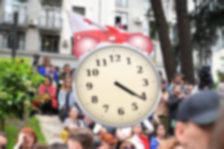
4:21
